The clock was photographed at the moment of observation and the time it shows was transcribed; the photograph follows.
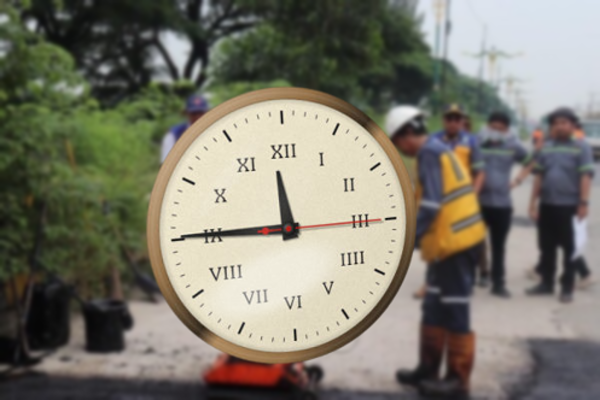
11:45:15
